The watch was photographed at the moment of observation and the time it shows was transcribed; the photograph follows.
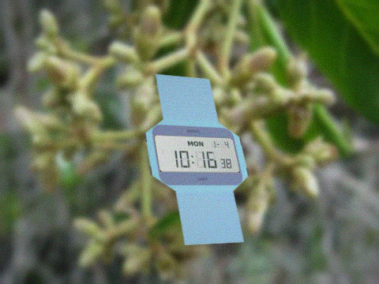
10:16:38
